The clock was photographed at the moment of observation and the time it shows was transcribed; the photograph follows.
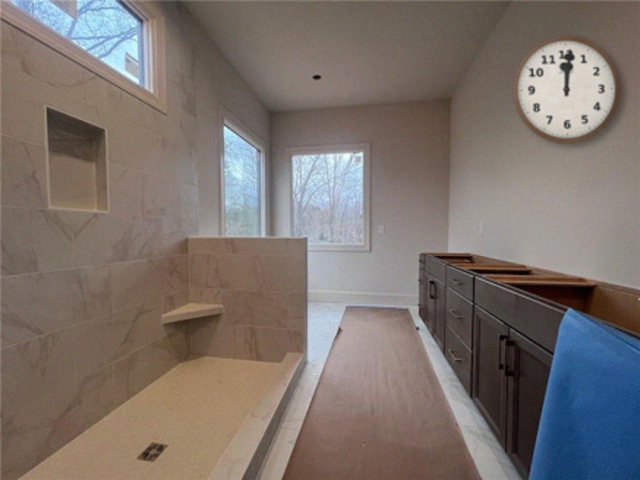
12:01
